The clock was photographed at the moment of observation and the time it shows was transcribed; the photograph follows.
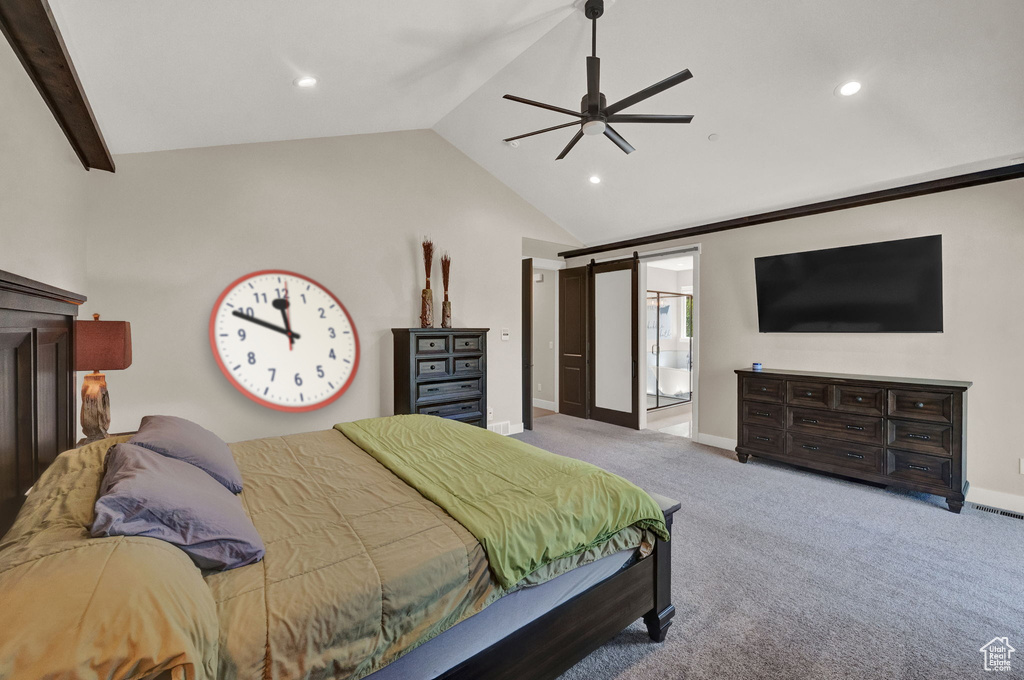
11:49:01
